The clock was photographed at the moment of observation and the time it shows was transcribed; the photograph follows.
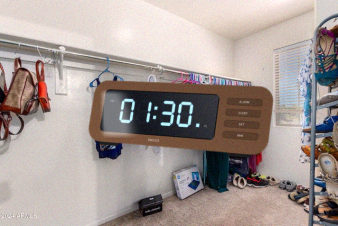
1:30
